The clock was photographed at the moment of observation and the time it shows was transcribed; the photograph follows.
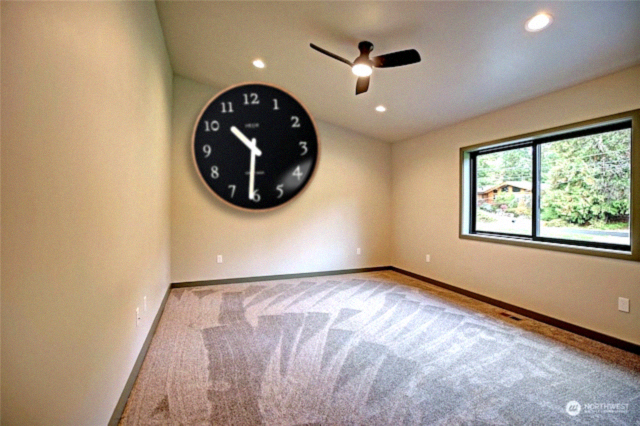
10:31
